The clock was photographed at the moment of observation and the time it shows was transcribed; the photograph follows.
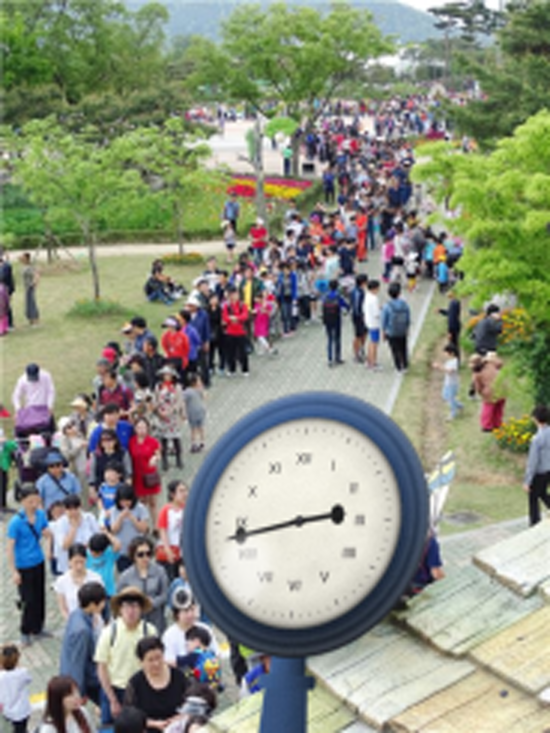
2:43
